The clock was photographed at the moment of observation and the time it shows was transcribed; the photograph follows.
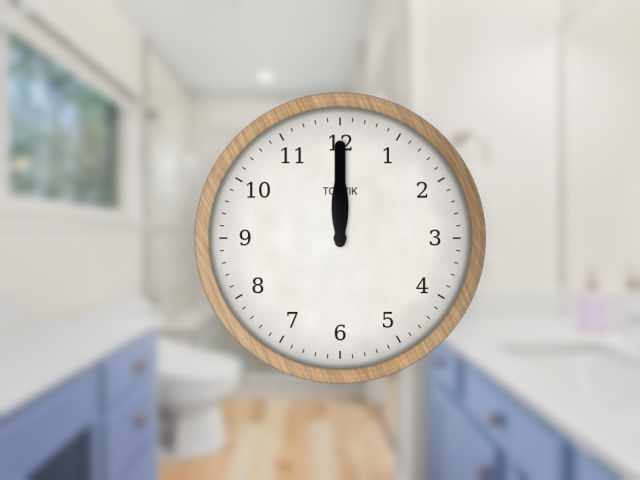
12:00
